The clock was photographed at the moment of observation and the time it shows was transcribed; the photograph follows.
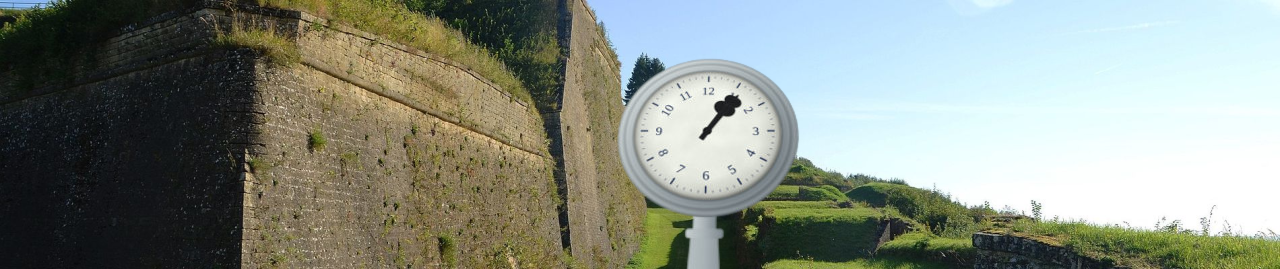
1:06
